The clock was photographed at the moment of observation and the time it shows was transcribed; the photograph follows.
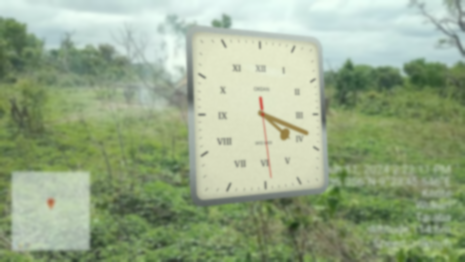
4:18:29
